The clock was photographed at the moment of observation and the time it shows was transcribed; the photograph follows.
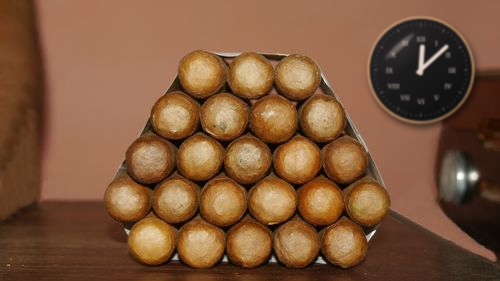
12:08
